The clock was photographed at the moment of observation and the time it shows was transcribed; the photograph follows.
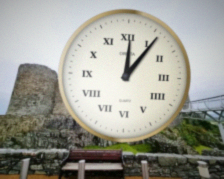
12:06
